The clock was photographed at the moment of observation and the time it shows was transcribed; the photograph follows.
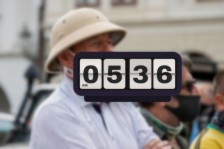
5:36
